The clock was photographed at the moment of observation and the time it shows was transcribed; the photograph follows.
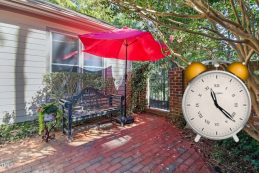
11:22
